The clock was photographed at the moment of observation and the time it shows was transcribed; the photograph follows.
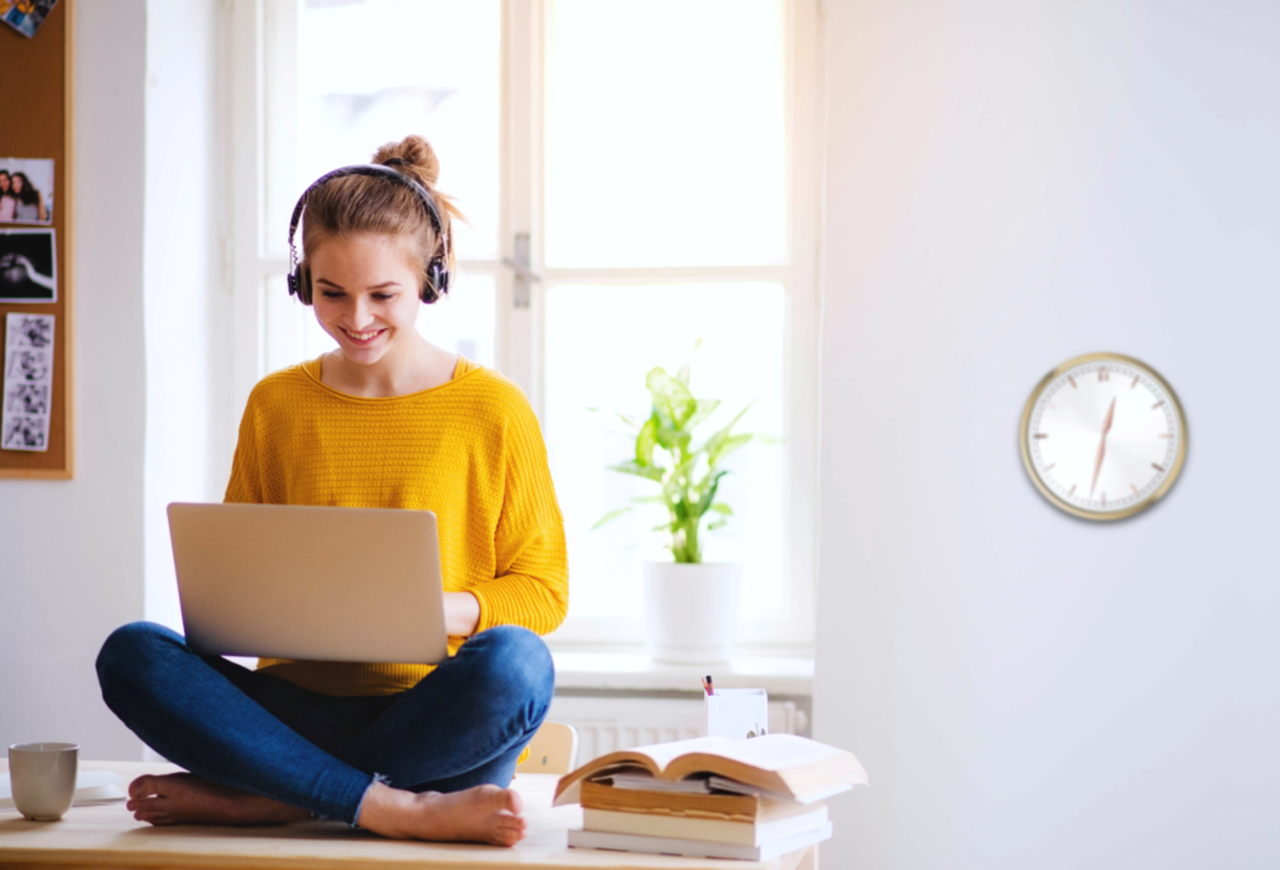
12:32
